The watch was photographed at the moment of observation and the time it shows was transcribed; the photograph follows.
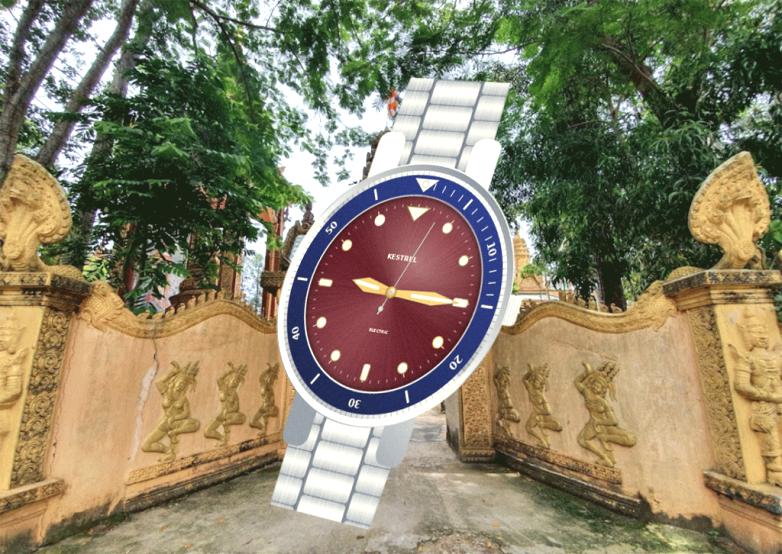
9:15:03
